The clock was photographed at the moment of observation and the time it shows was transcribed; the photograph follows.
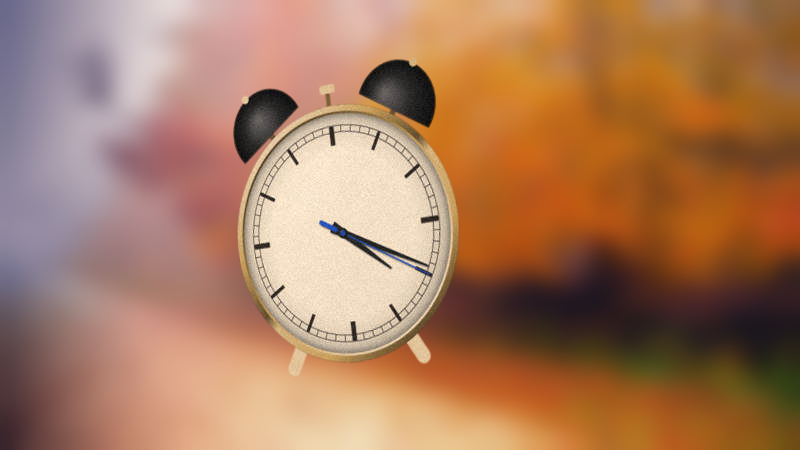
4:19:20
